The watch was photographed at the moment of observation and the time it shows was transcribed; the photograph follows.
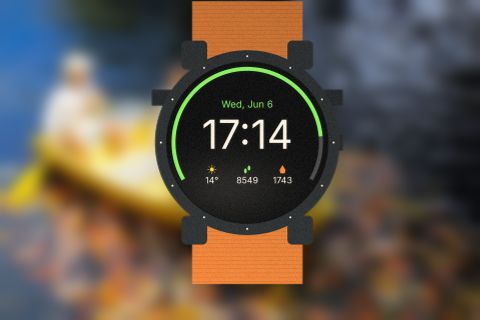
17:14
